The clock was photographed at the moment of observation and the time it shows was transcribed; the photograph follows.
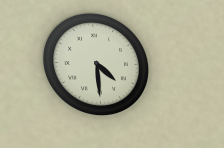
4:30
